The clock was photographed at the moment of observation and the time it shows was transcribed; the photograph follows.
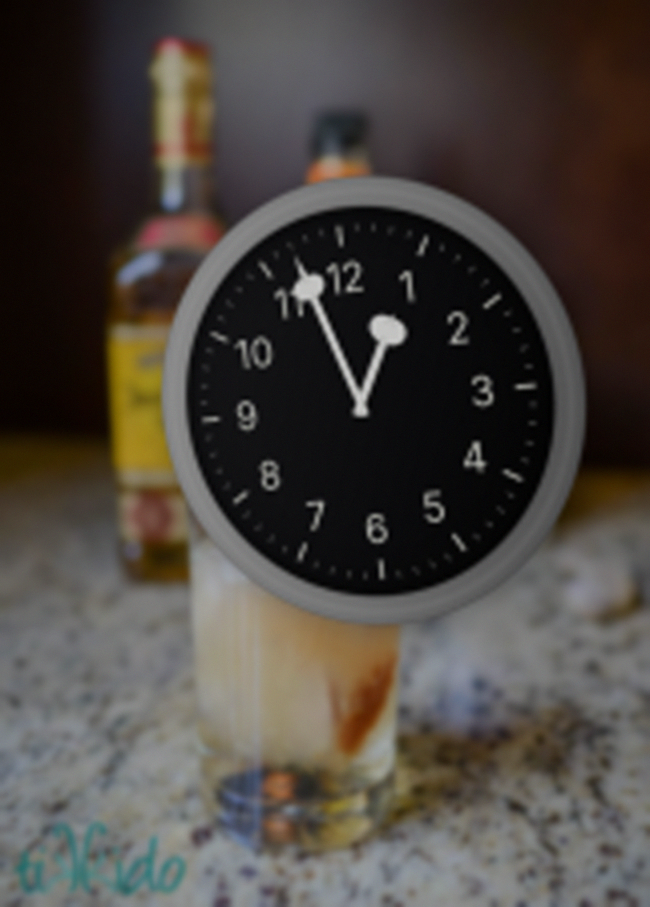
12:57
